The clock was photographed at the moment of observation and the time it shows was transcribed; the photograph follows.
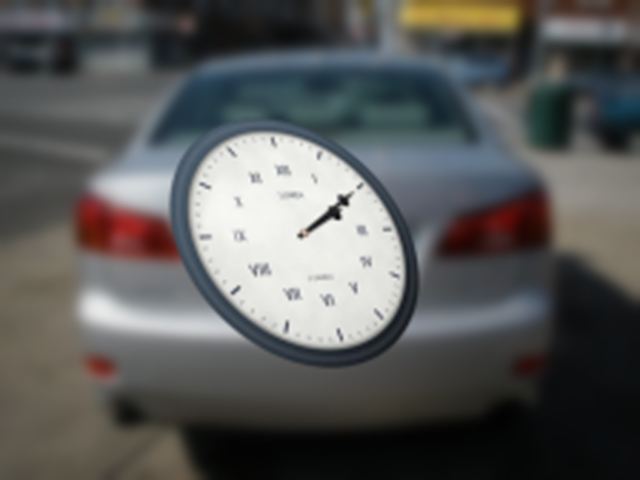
2:10
